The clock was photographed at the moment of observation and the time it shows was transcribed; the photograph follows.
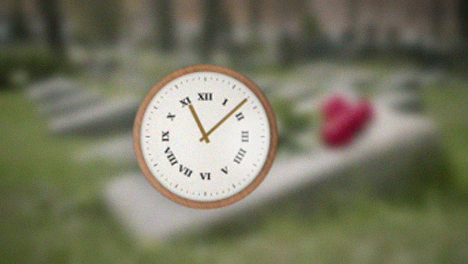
11:08
